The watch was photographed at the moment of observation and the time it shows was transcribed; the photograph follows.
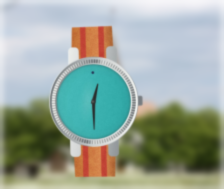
12:30
